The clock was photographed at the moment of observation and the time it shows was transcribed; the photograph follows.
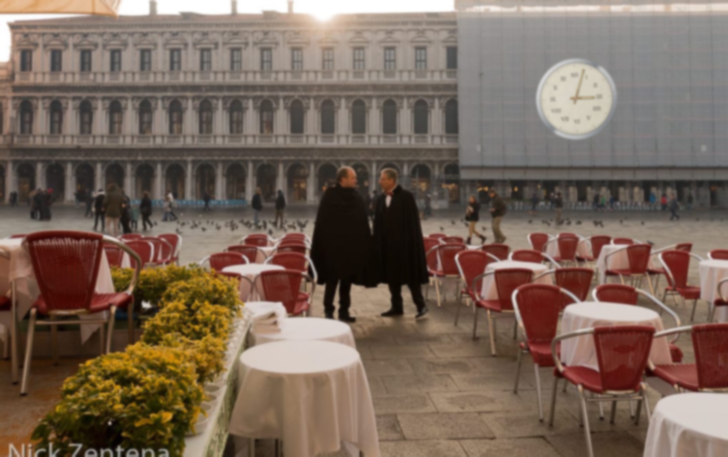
3:03
